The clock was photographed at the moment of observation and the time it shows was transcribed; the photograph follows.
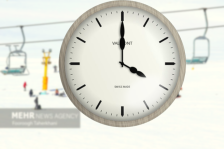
4:00
